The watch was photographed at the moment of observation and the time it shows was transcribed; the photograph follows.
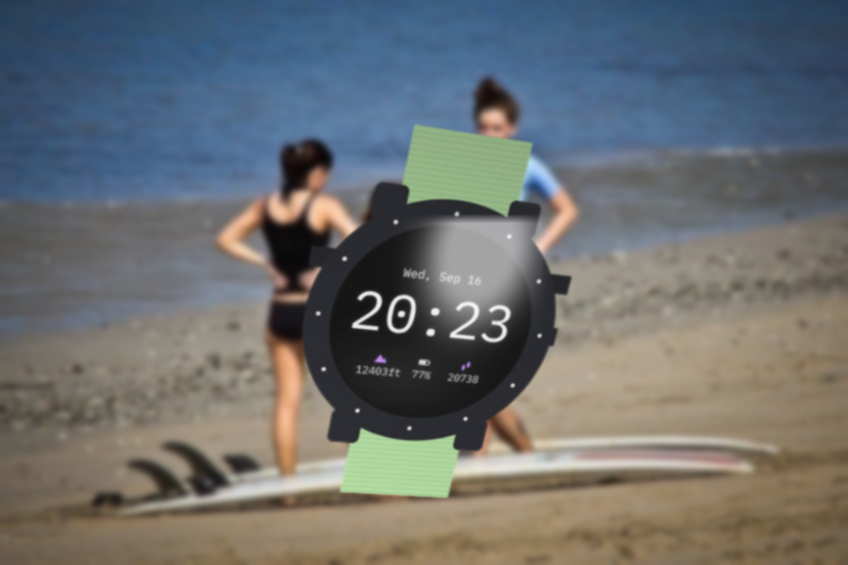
20:23
